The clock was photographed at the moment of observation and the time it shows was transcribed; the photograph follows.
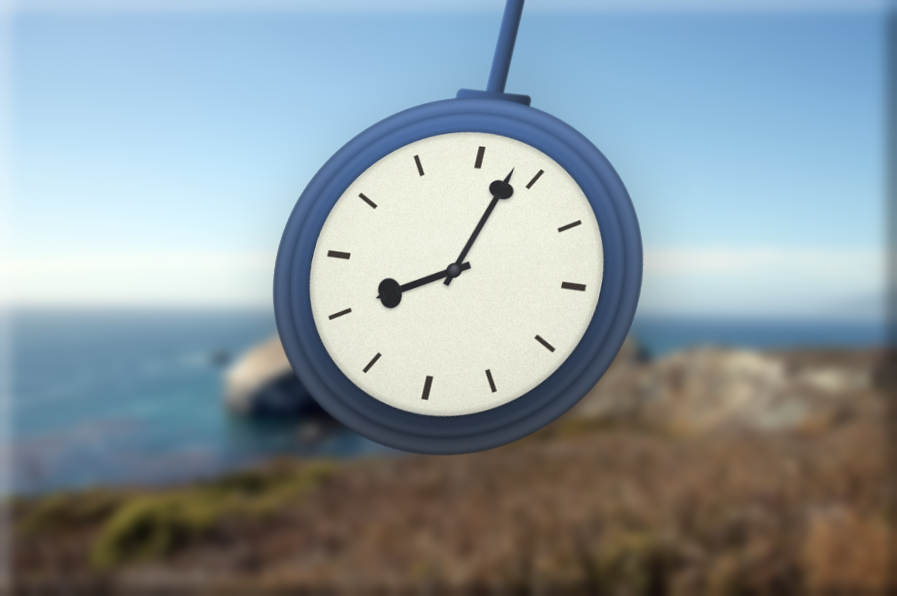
8:03
